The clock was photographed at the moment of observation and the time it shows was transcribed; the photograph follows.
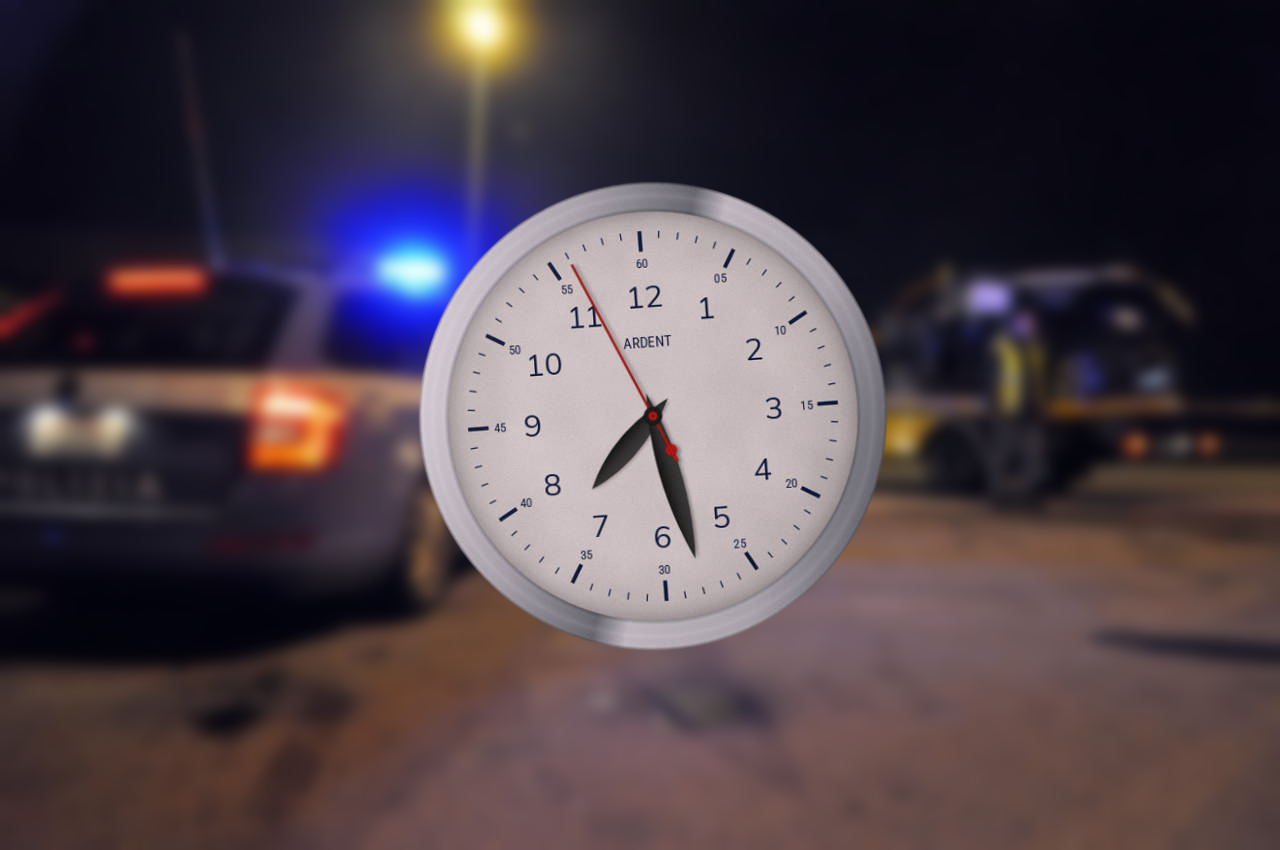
7:27:56
